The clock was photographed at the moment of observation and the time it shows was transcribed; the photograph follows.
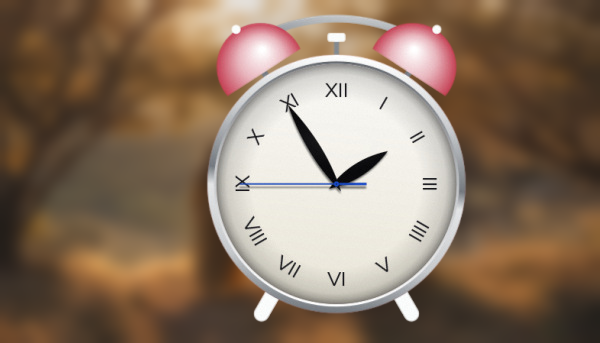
1:54:45
